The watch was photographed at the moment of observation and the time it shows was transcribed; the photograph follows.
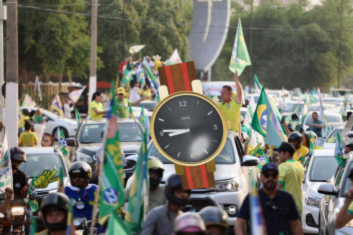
8:46
